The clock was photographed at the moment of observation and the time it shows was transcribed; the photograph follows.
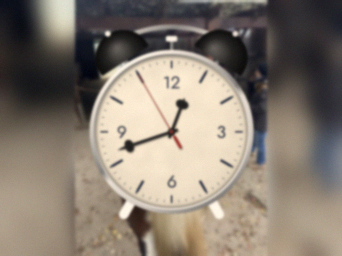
12:41:55
